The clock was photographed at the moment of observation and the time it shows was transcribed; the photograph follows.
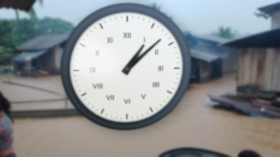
1:08
